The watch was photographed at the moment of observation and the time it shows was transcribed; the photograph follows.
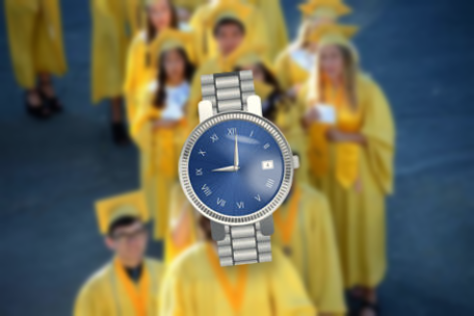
9:01
